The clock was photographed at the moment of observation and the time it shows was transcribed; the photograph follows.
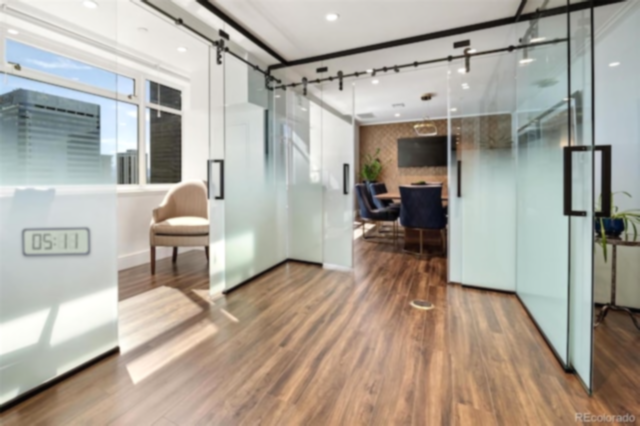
5:11
